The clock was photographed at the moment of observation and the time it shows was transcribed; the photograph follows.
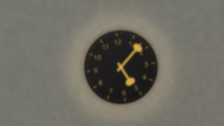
5:08
